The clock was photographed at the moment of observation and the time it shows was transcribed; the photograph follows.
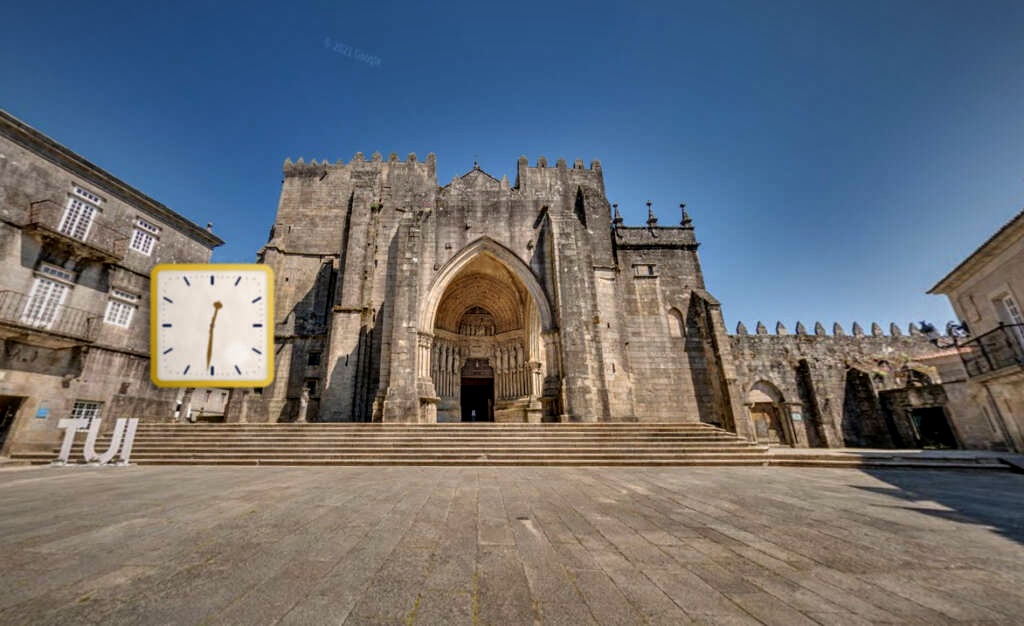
12:31
